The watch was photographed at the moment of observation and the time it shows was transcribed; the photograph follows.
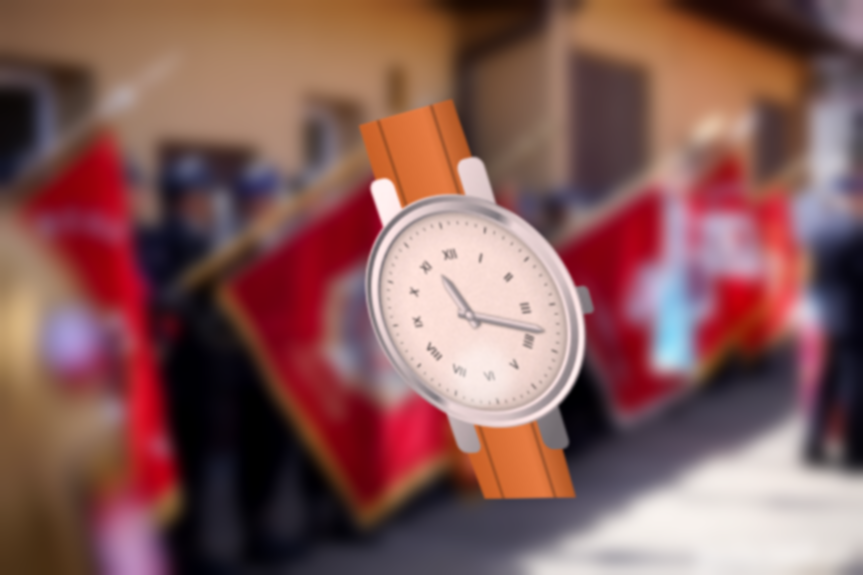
11:18
